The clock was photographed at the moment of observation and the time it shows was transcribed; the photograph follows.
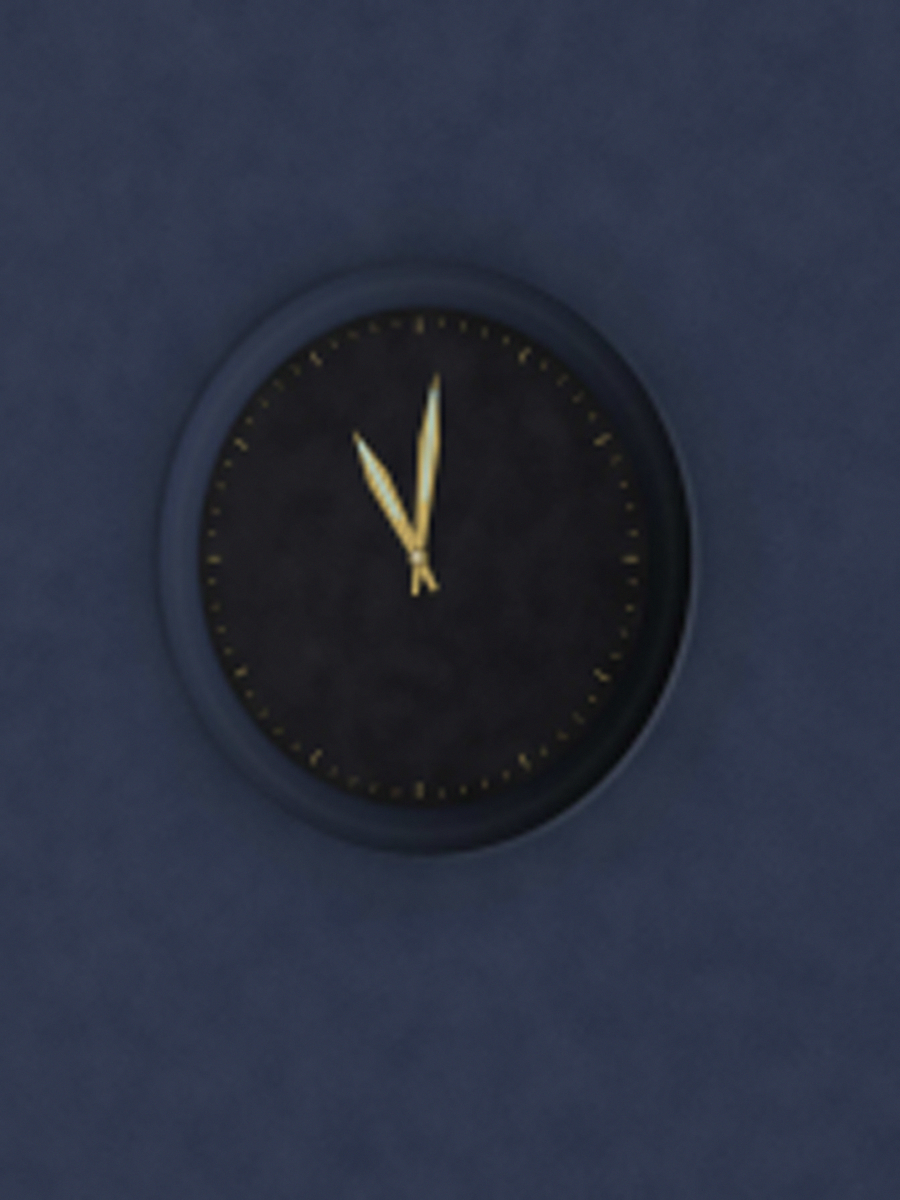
11:01
